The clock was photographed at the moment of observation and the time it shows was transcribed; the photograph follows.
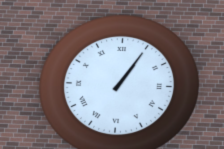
1:05
